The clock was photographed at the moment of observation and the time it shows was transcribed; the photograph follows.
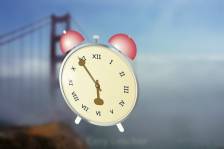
5:54
